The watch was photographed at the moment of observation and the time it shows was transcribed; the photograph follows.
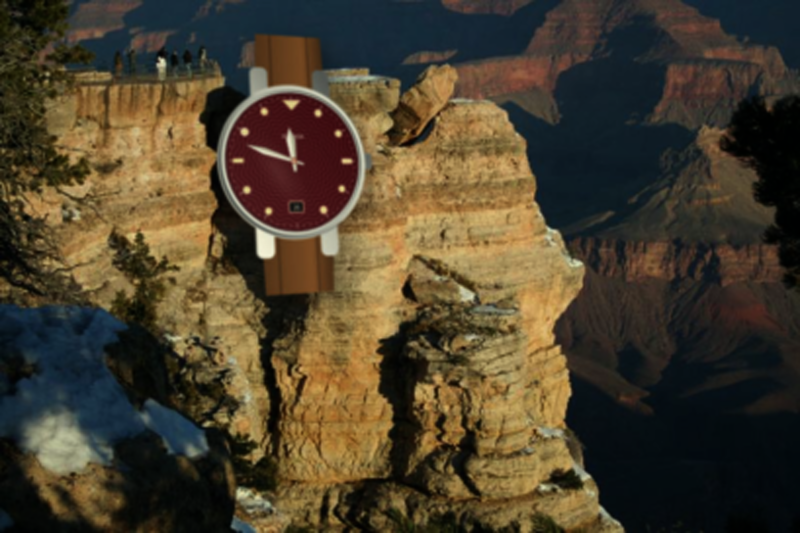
11:48
